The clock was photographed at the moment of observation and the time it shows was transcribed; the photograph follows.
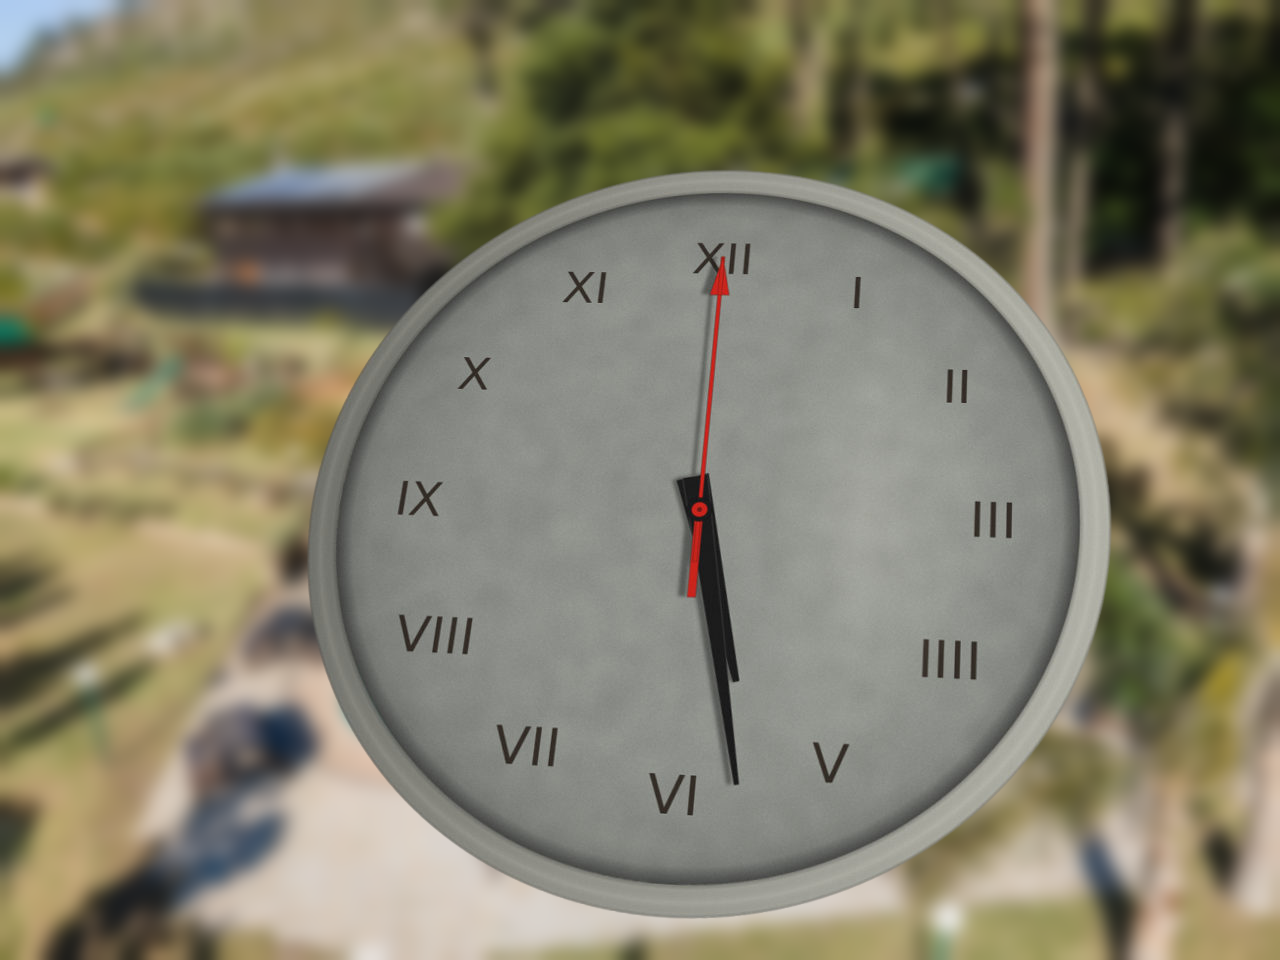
5:28:00
